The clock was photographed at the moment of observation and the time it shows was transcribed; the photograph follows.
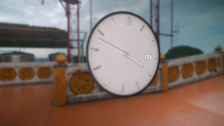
3:48
